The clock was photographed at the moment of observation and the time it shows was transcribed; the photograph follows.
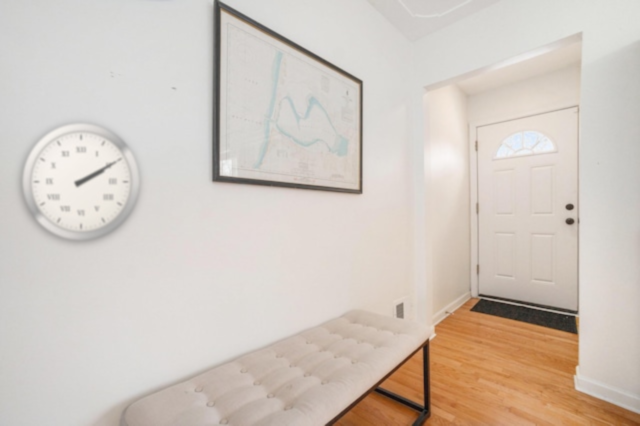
2:10
